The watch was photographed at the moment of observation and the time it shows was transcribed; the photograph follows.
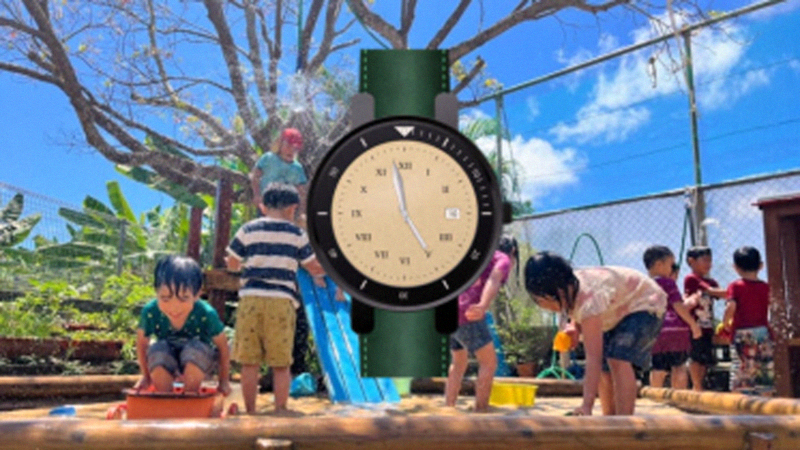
4:58
